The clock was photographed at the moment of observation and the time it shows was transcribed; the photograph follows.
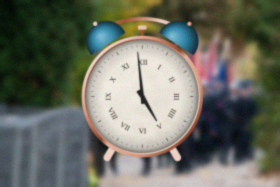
4:59
